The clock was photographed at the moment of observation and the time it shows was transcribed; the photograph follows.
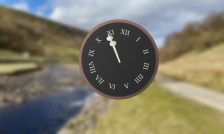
10:54
